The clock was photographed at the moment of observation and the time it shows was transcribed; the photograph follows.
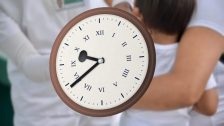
9:39
